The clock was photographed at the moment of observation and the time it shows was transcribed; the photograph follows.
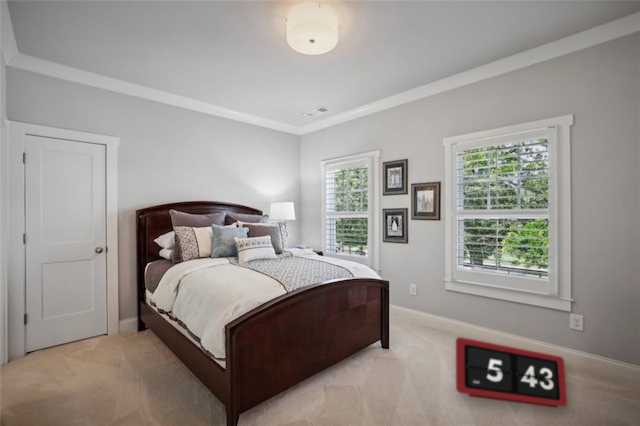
5:43
